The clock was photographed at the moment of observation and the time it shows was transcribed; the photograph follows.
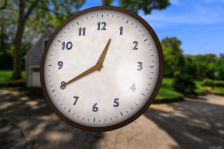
12:40
